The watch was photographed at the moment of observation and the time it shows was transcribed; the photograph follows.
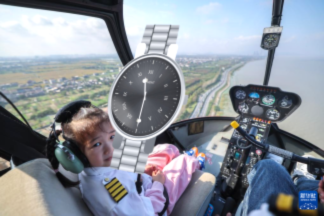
11:30
